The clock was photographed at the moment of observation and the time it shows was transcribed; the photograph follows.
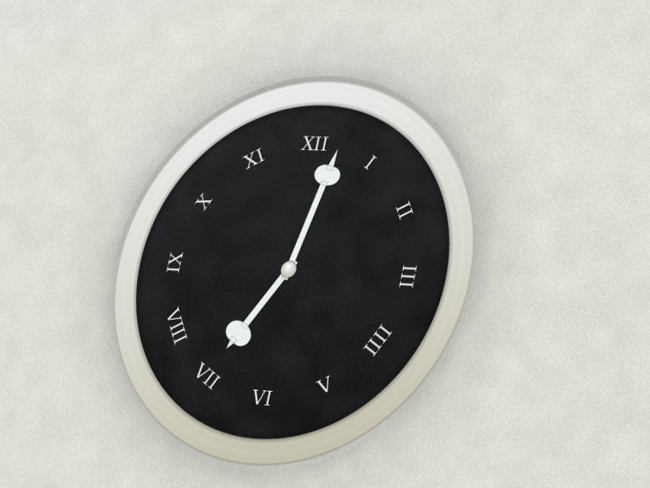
7:02
